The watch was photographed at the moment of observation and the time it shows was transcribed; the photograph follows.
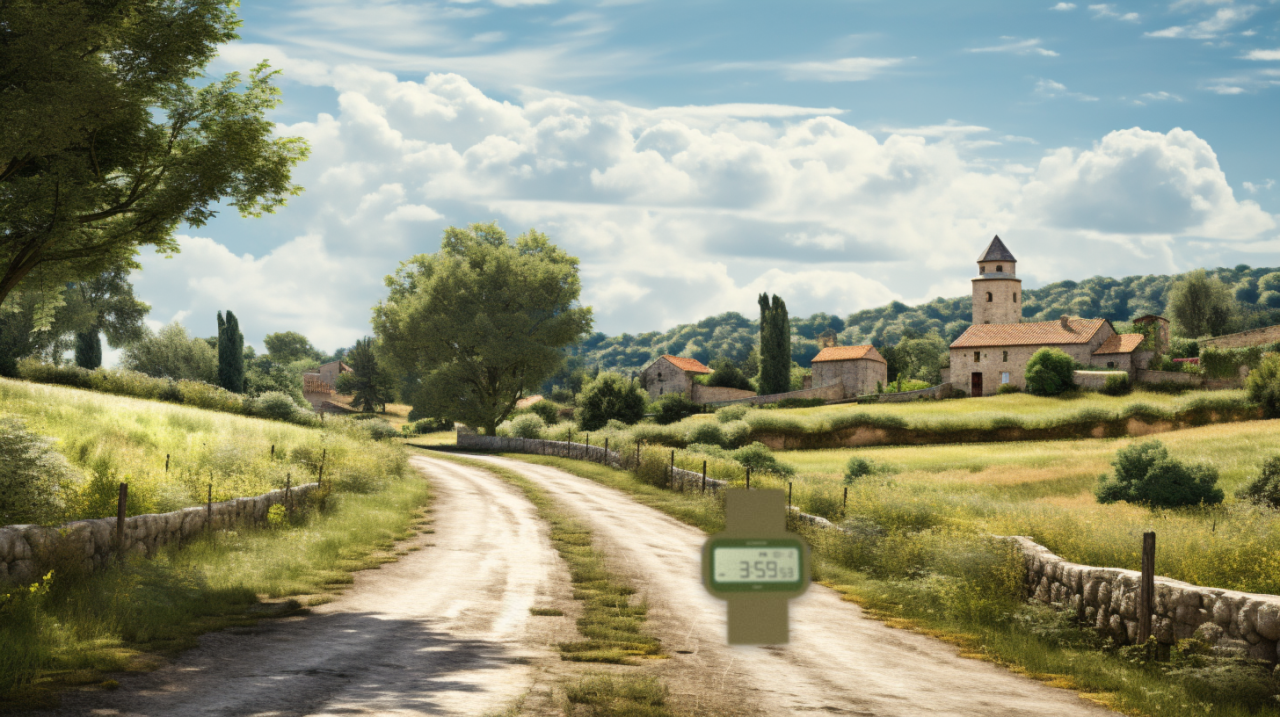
3:59
